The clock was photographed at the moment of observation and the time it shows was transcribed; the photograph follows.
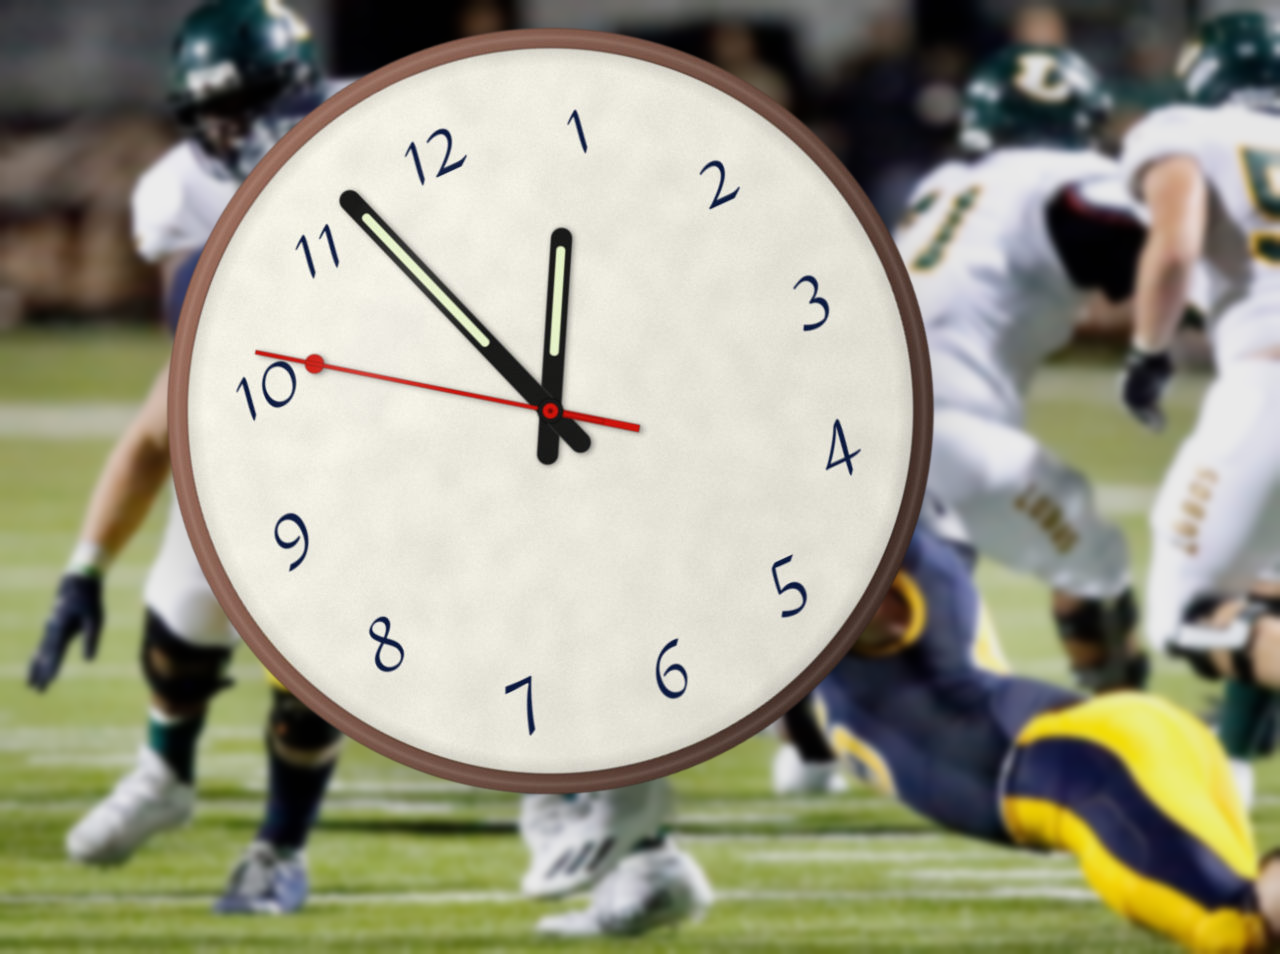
12:56:51
